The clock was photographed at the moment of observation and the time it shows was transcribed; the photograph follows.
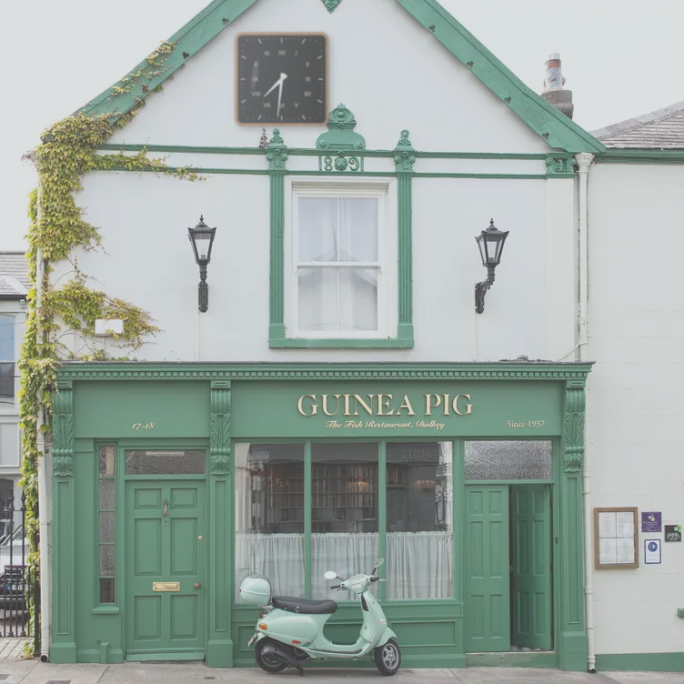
7:31
